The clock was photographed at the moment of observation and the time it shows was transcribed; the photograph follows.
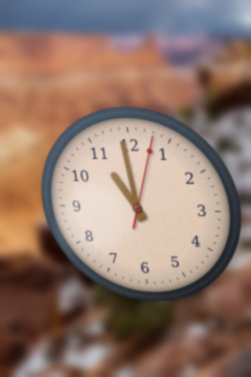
10:59:03
